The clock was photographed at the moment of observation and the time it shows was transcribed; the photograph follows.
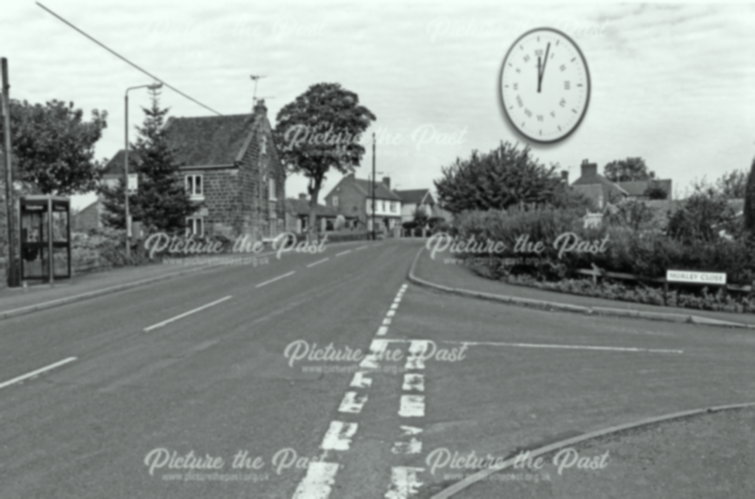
12:03
